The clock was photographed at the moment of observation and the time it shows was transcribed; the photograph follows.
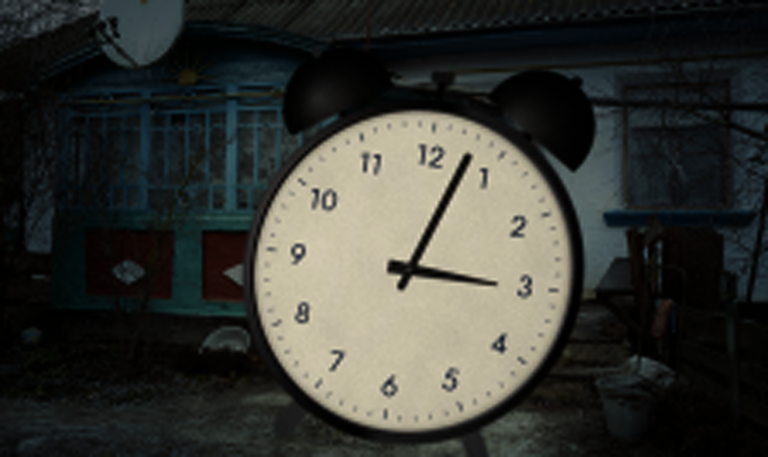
3:03
